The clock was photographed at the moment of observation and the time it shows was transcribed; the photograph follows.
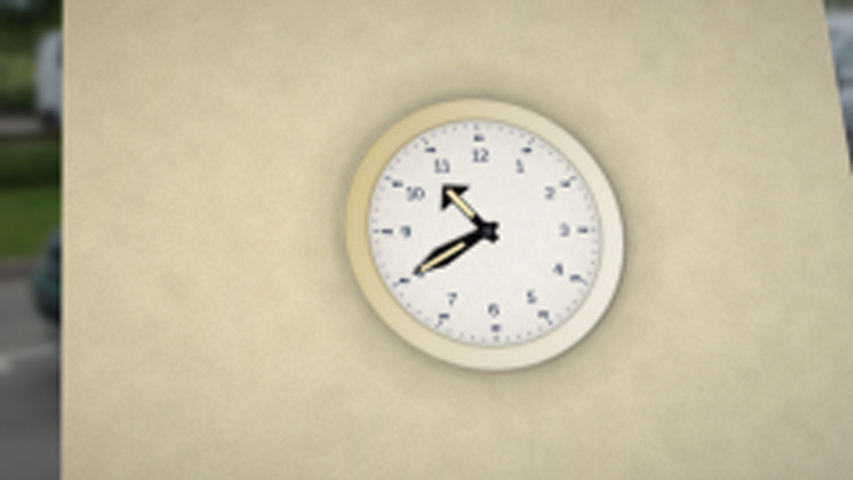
10:40
